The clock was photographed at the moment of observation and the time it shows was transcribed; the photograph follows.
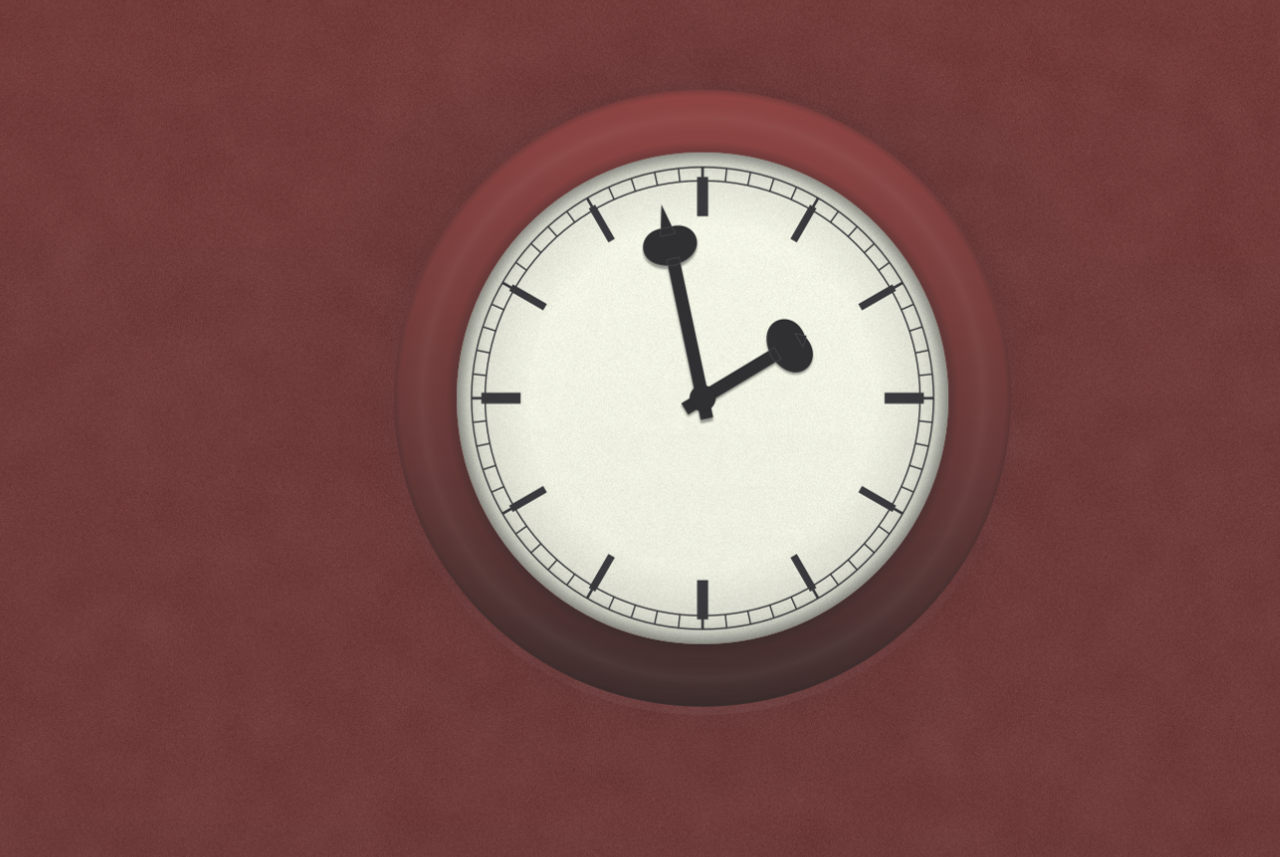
1:58
